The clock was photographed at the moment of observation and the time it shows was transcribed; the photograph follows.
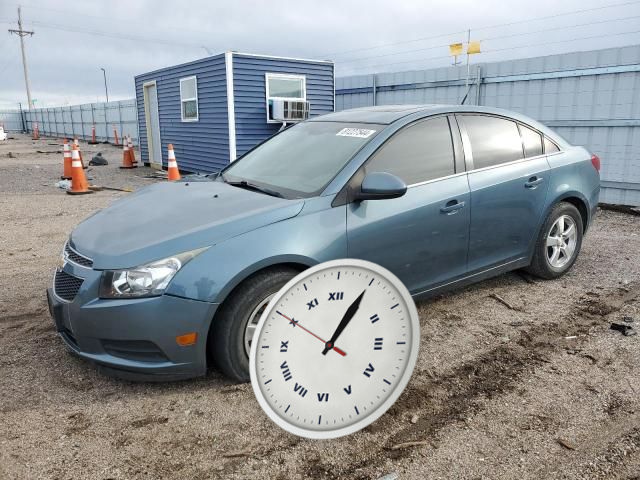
1:04:50
